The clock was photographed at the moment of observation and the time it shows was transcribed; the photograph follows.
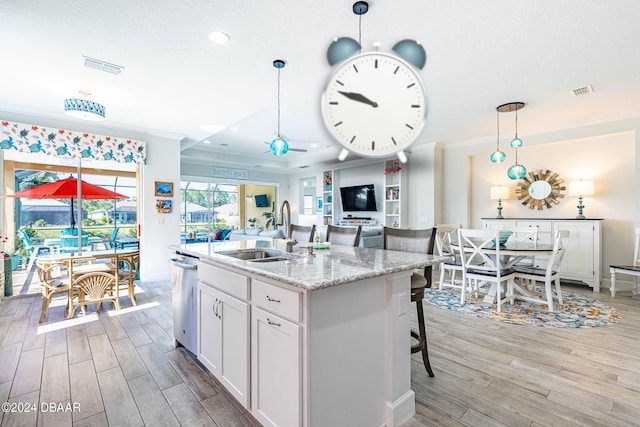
9:48
